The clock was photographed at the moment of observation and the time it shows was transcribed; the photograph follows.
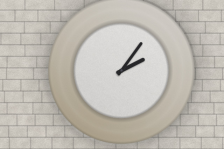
2:06
